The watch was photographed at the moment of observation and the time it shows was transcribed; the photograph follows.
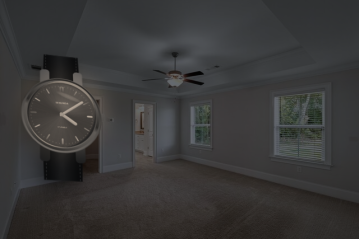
4:09
